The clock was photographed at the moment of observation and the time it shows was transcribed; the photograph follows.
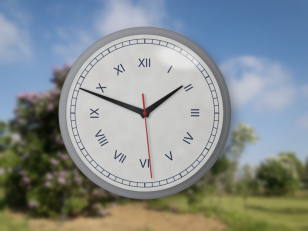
1:48:29
